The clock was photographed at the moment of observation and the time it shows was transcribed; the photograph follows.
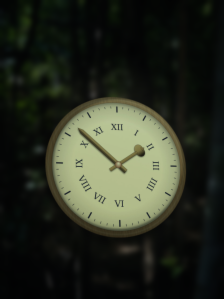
1:52
